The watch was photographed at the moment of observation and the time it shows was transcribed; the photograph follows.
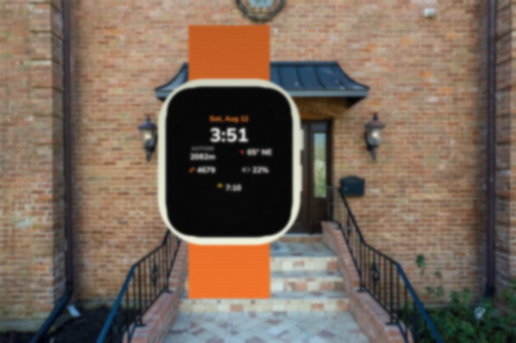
3:51
